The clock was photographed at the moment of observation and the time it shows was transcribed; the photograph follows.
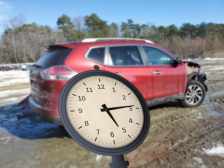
5:14
